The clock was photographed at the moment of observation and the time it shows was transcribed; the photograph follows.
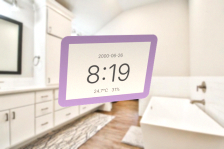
8:19
